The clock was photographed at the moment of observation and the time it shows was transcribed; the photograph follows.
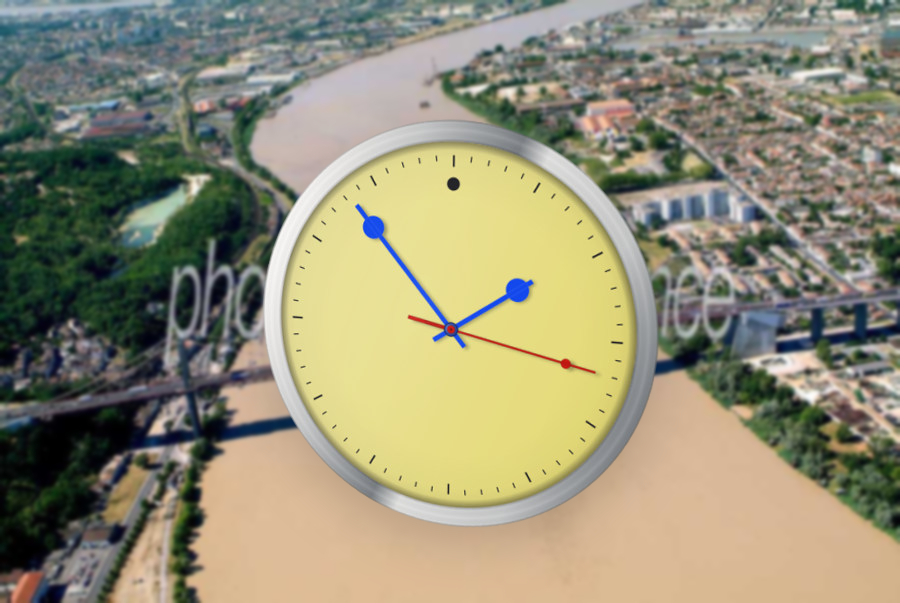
1:53:17
